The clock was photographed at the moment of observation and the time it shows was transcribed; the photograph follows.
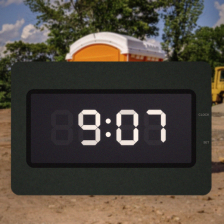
9:07
